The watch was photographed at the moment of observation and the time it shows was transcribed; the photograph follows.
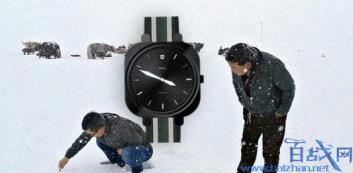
3:49
